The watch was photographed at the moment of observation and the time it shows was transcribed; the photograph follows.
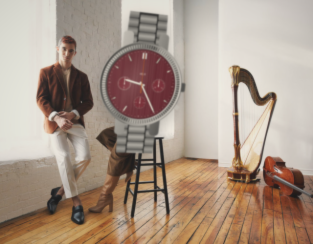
9:25
